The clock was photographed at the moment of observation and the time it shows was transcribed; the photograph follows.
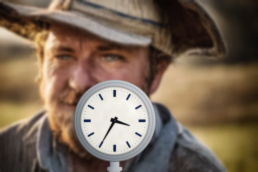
3:35
